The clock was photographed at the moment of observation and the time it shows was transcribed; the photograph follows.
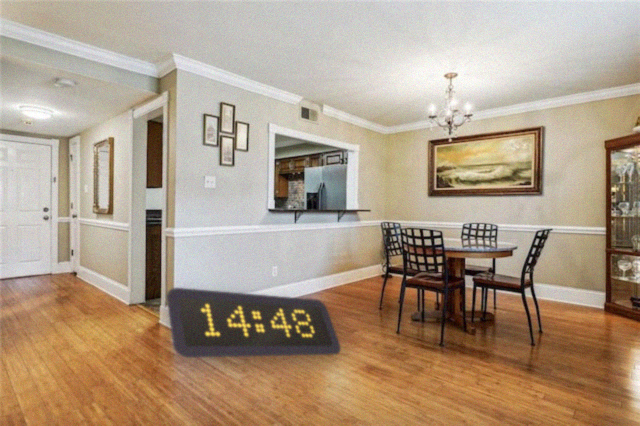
14:48
